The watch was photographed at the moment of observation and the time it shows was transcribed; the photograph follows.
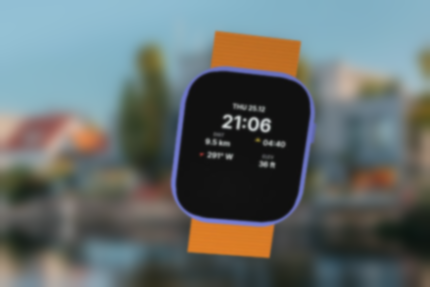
21:06
